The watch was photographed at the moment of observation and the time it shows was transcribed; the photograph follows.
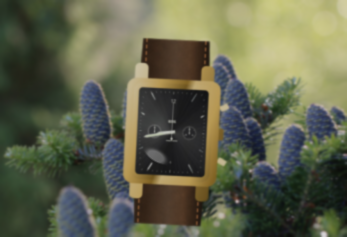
8:43
